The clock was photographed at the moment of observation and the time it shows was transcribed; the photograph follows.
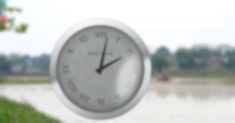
2:02
